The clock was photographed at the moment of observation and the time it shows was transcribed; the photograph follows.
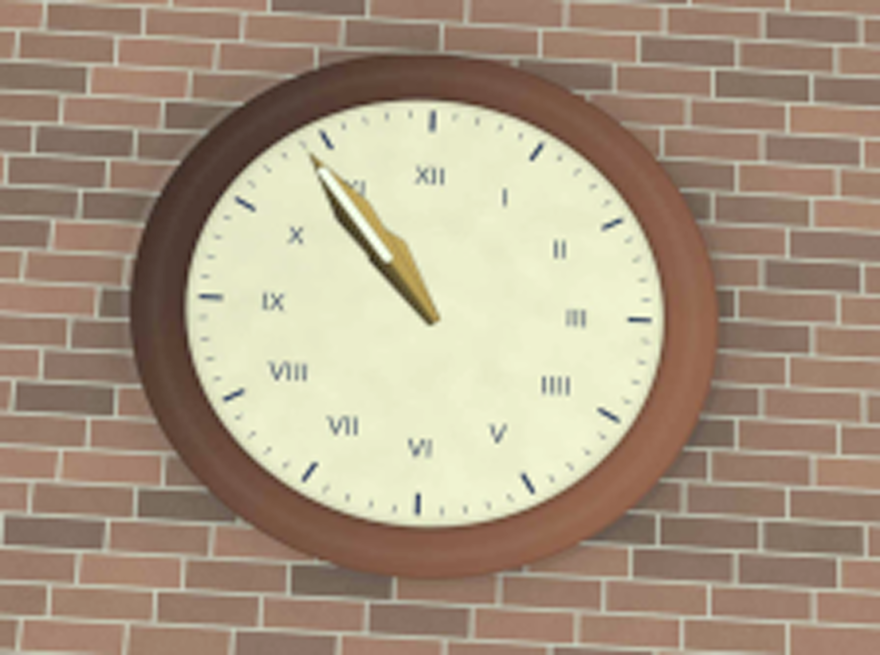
10:54
